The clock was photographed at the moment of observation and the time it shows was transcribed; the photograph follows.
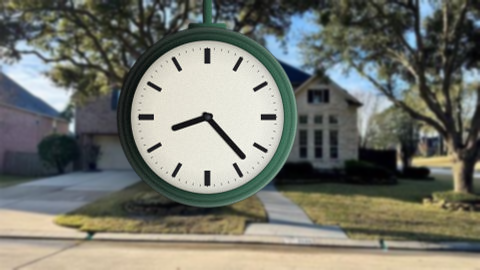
8:23
